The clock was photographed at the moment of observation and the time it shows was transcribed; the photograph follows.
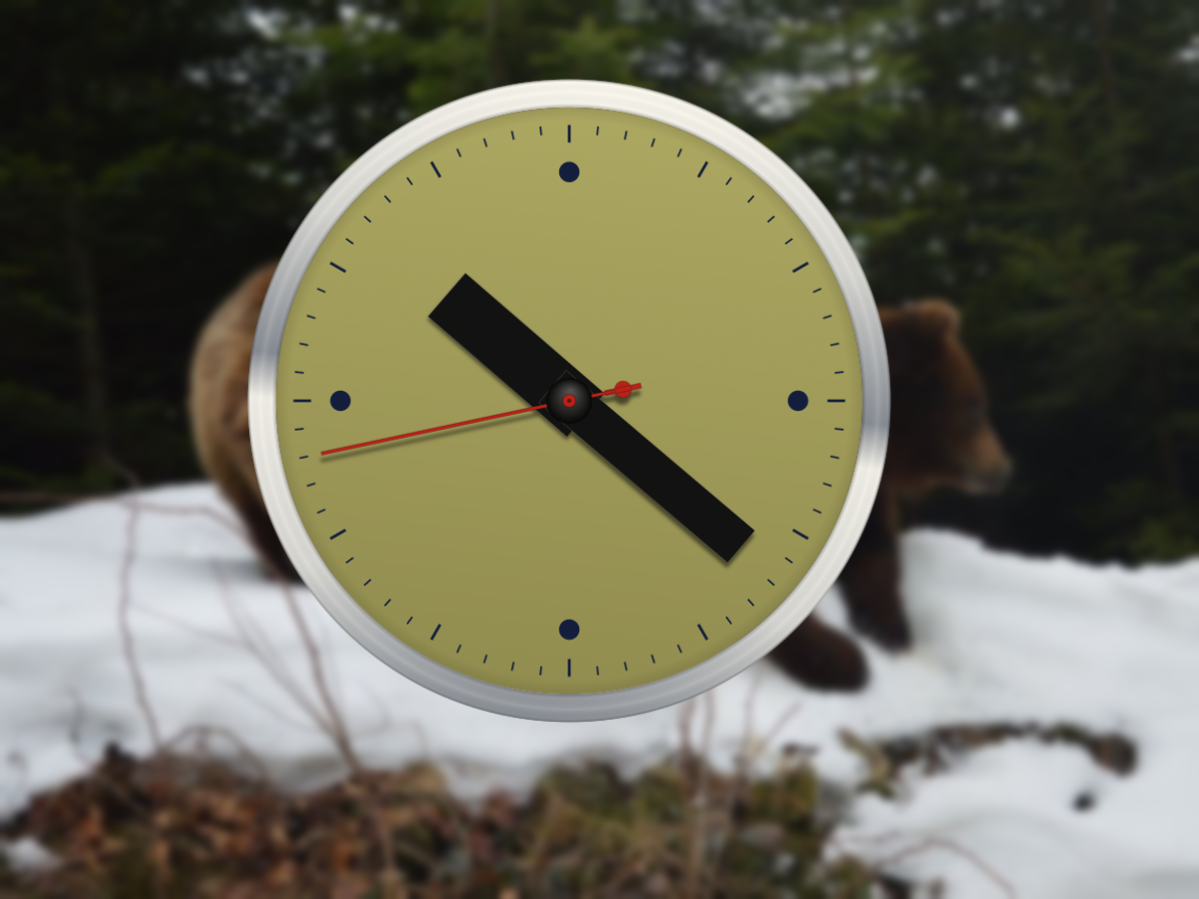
10:21:43
